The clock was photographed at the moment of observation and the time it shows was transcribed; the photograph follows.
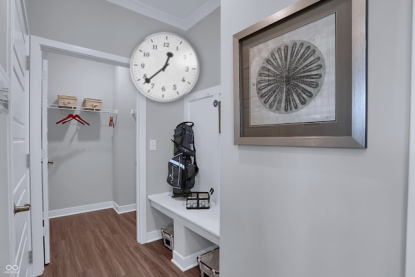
12:38
